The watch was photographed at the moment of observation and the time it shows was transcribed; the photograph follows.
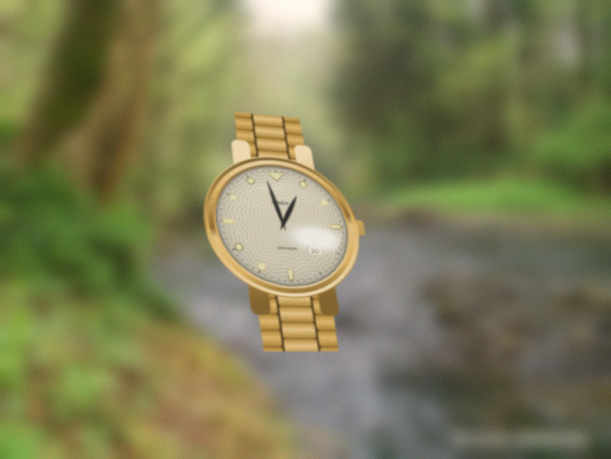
12:58
